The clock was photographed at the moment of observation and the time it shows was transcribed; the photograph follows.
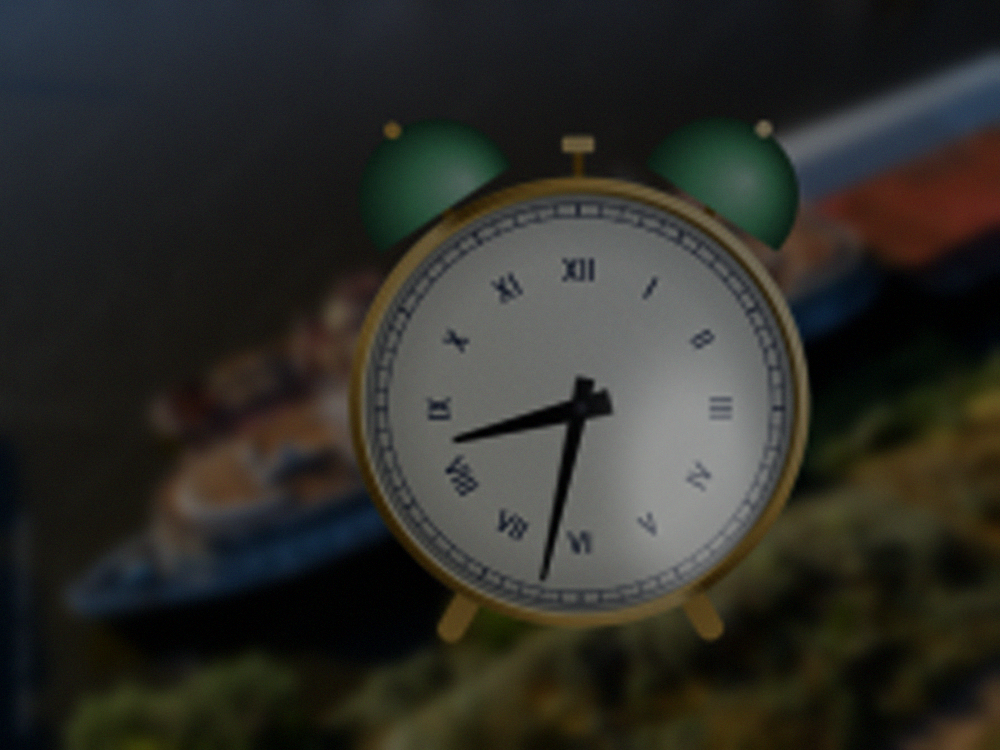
8:32
